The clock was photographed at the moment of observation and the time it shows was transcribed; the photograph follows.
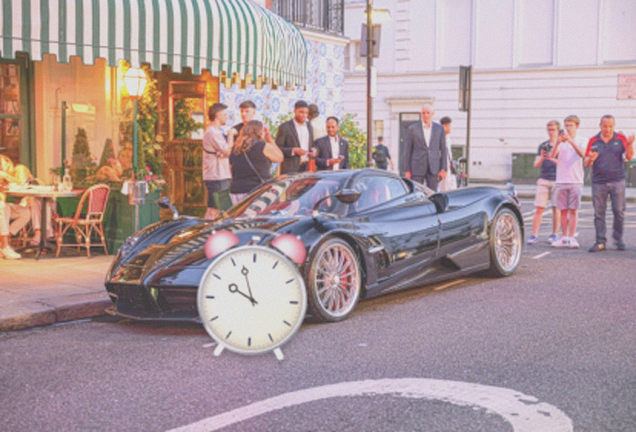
9:57
